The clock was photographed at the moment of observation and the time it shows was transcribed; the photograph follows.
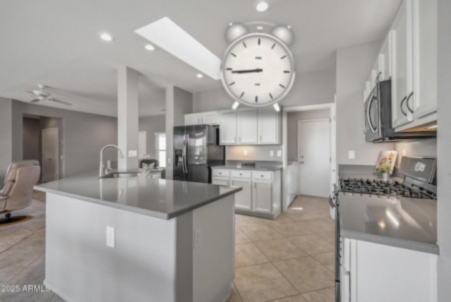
8:44
